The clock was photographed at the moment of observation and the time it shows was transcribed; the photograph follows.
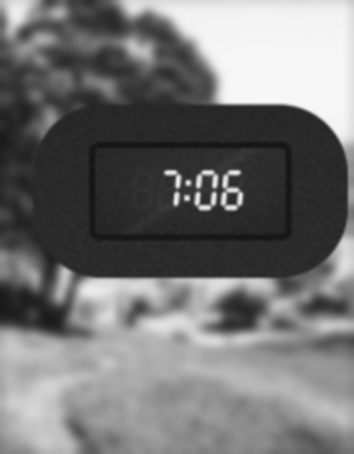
7:06
